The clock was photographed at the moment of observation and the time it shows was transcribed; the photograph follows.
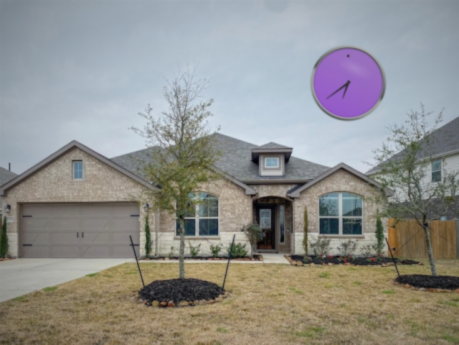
6:39
